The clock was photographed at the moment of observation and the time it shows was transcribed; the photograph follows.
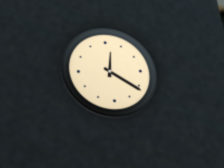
12:21
